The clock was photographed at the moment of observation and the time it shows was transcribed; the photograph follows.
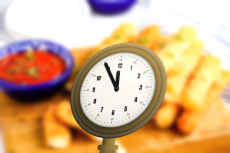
11:55
